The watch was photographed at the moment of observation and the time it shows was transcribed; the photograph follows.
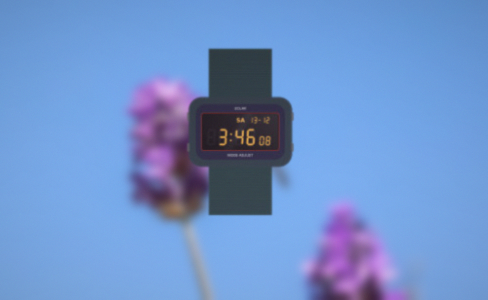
3:46:08
